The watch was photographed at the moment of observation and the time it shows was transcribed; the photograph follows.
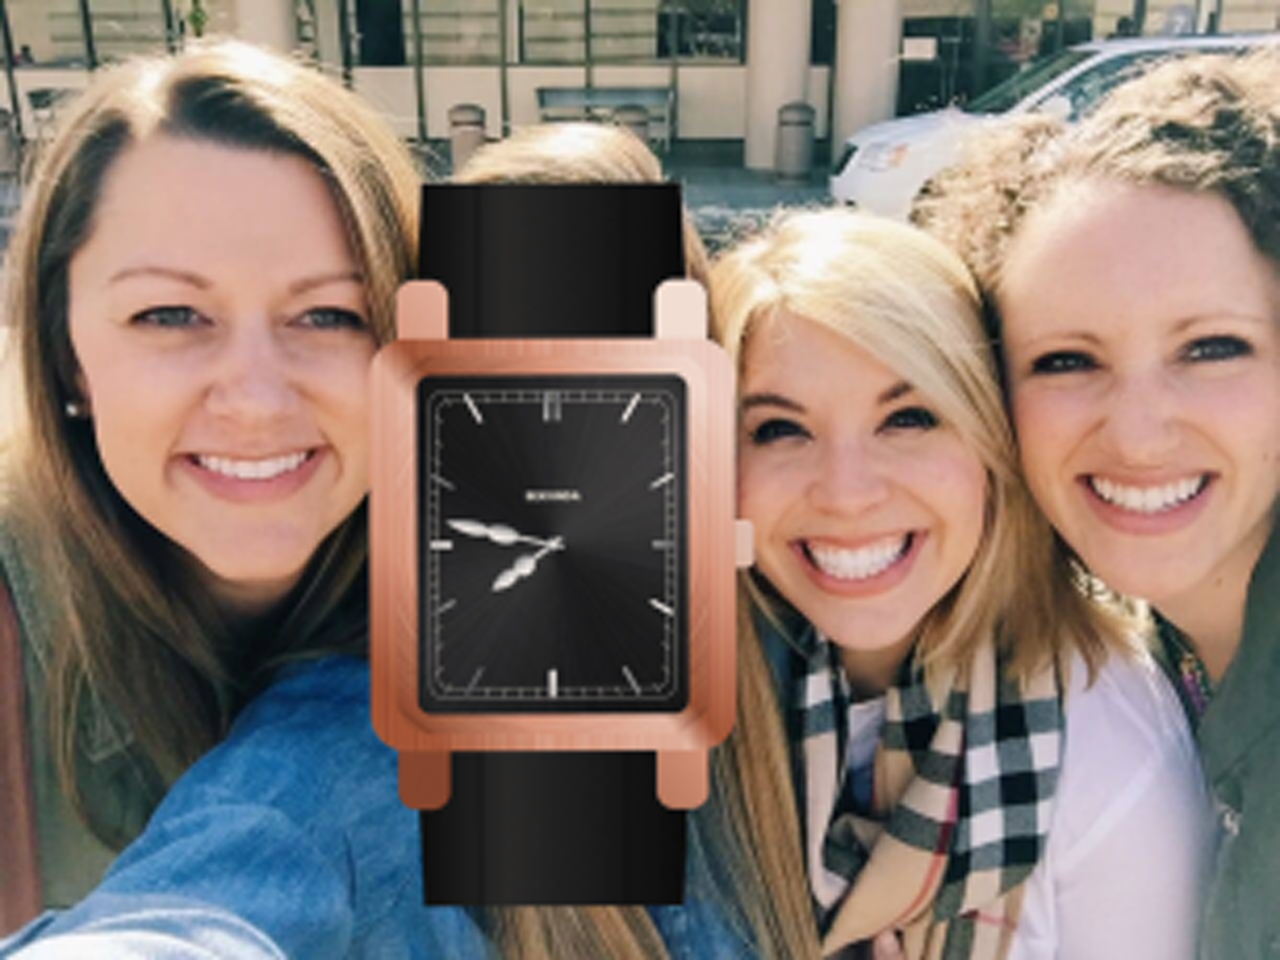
7:47
